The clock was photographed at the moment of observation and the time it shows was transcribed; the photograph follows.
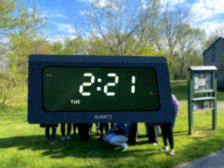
2:21
